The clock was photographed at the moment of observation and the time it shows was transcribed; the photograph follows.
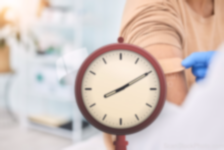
8:10
